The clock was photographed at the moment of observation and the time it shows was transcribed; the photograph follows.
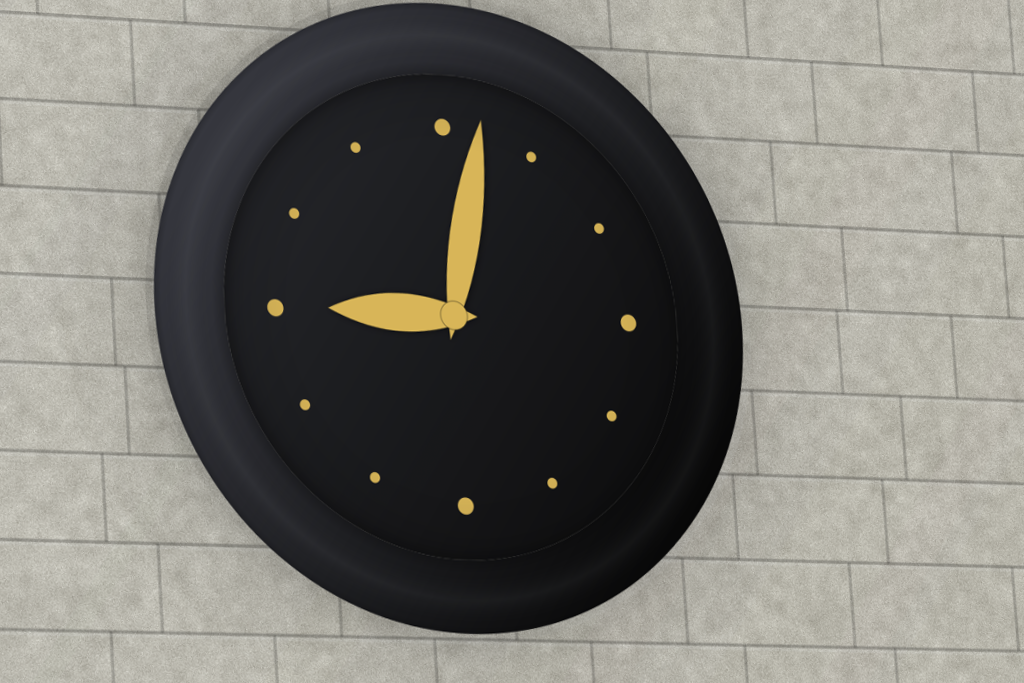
9:02
